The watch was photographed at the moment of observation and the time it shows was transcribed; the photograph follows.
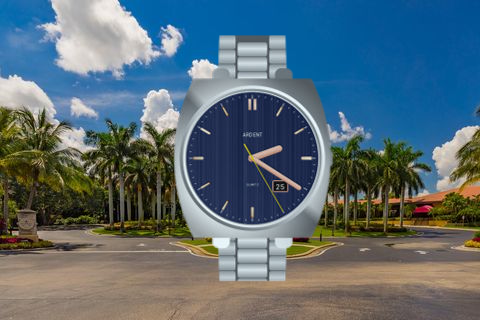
2:20:25
